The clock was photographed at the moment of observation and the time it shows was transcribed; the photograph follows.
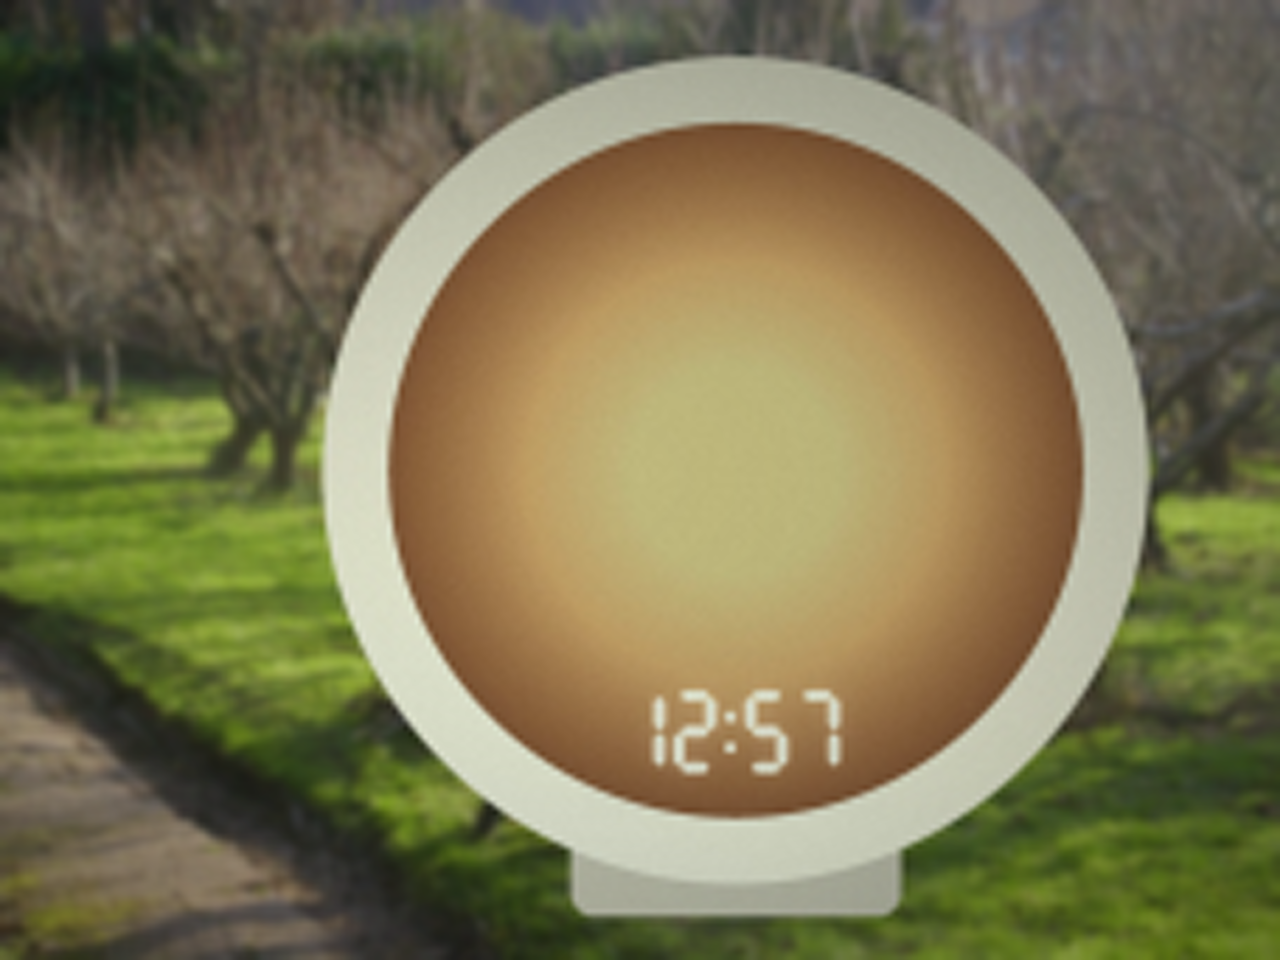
12:57
